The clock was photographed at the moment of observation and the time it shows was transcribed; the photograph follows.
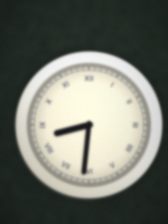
8:31
